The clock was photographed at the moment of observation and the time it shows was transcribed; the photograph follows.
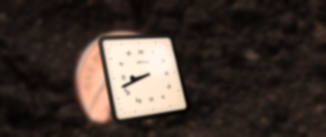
8:42
